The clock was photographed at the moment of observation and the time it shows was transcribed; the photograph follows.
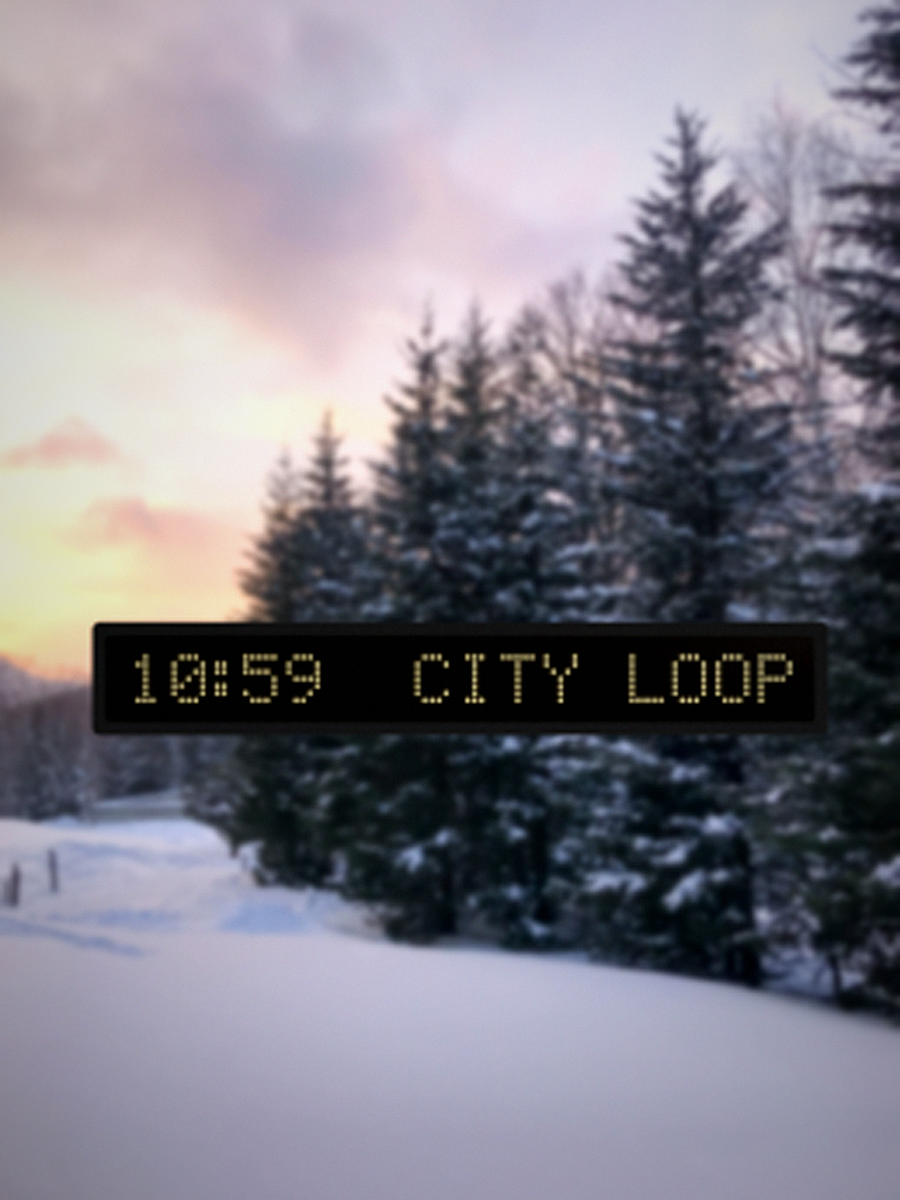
10:59
